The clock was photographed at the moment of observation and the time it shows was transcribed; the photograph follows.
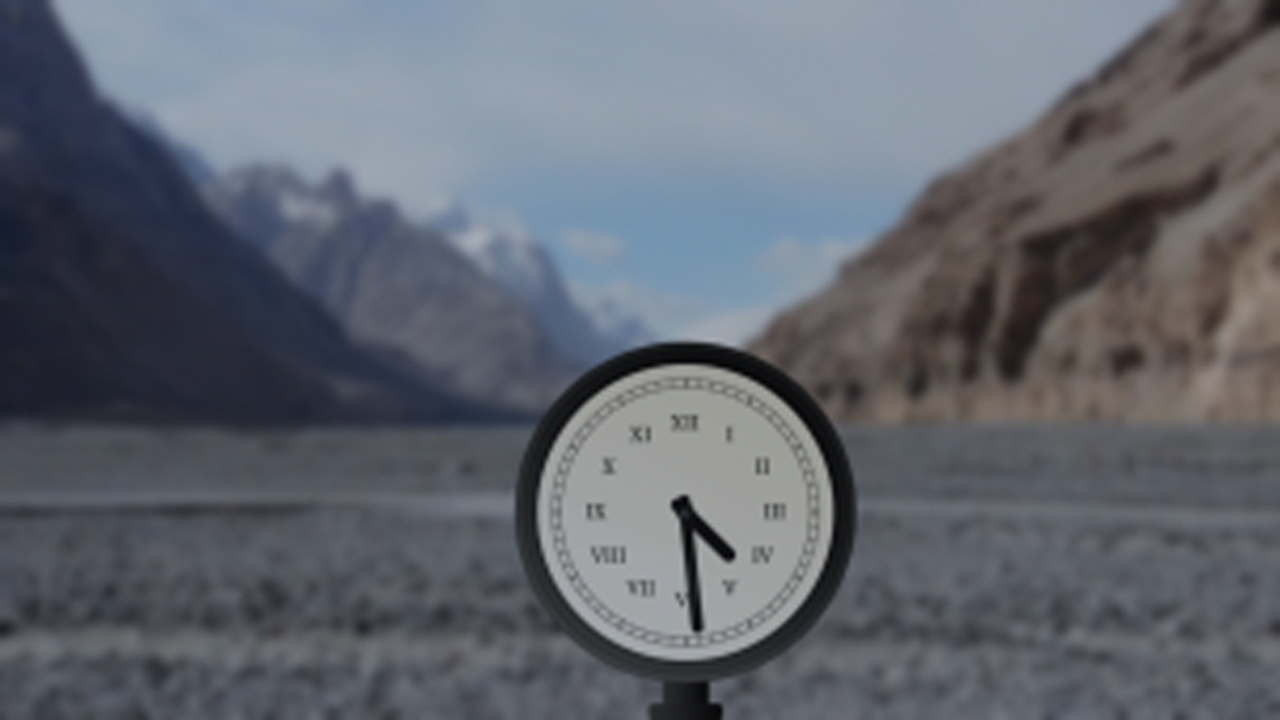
4:29
